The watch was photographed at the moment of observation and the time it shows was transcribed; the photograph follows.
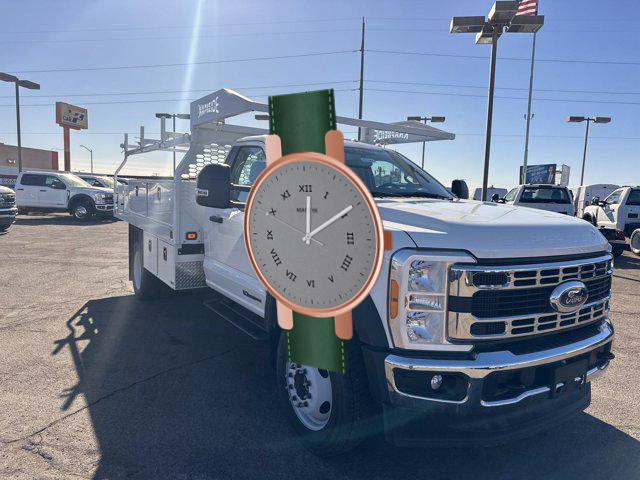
12:09:49
